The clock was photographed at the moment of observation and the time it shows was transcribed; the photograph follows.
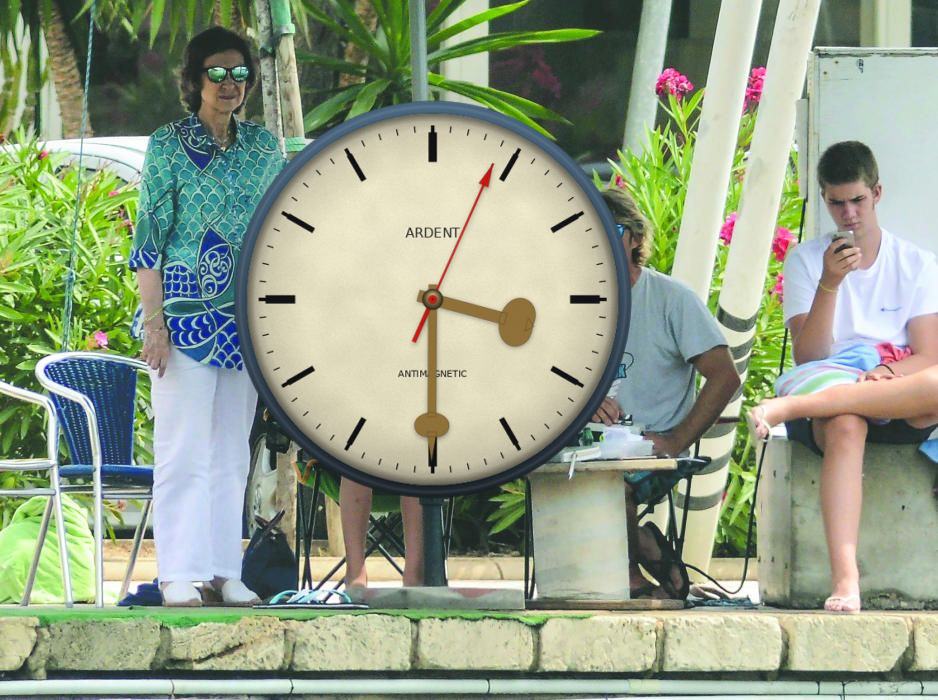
3:30:04
